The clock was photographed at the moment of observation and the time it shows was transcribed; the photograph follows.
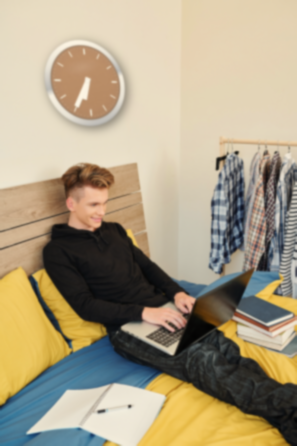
6:35
